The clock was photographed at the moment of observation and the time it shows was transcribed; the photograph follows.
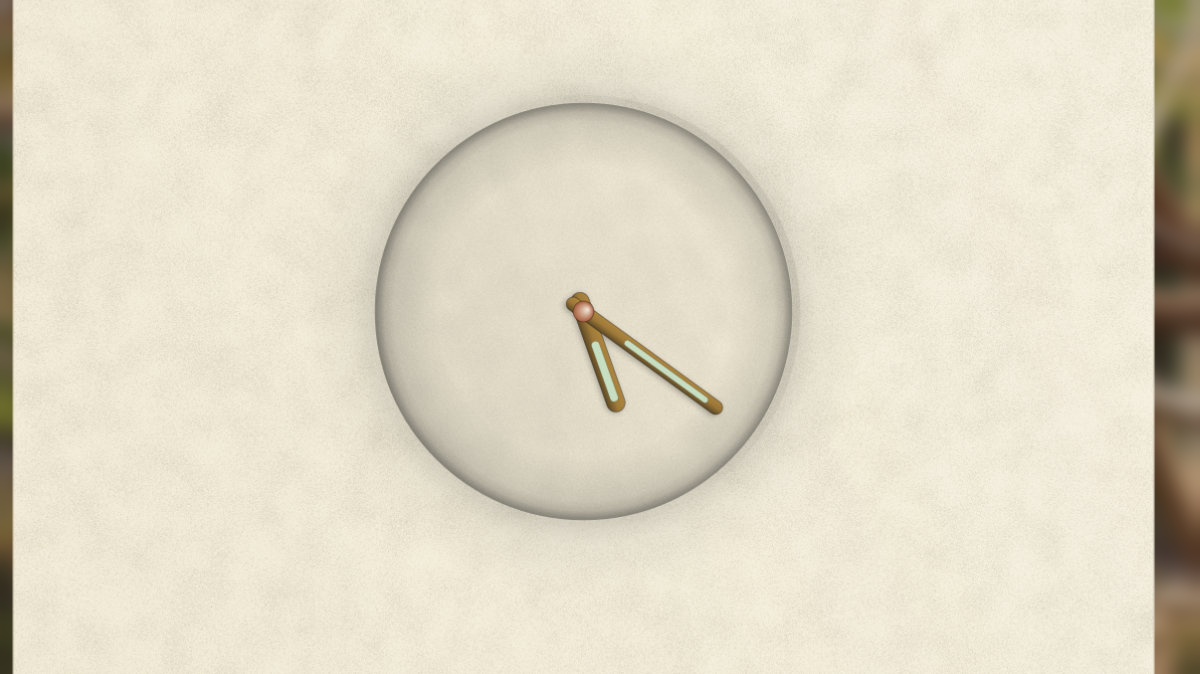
5:21
